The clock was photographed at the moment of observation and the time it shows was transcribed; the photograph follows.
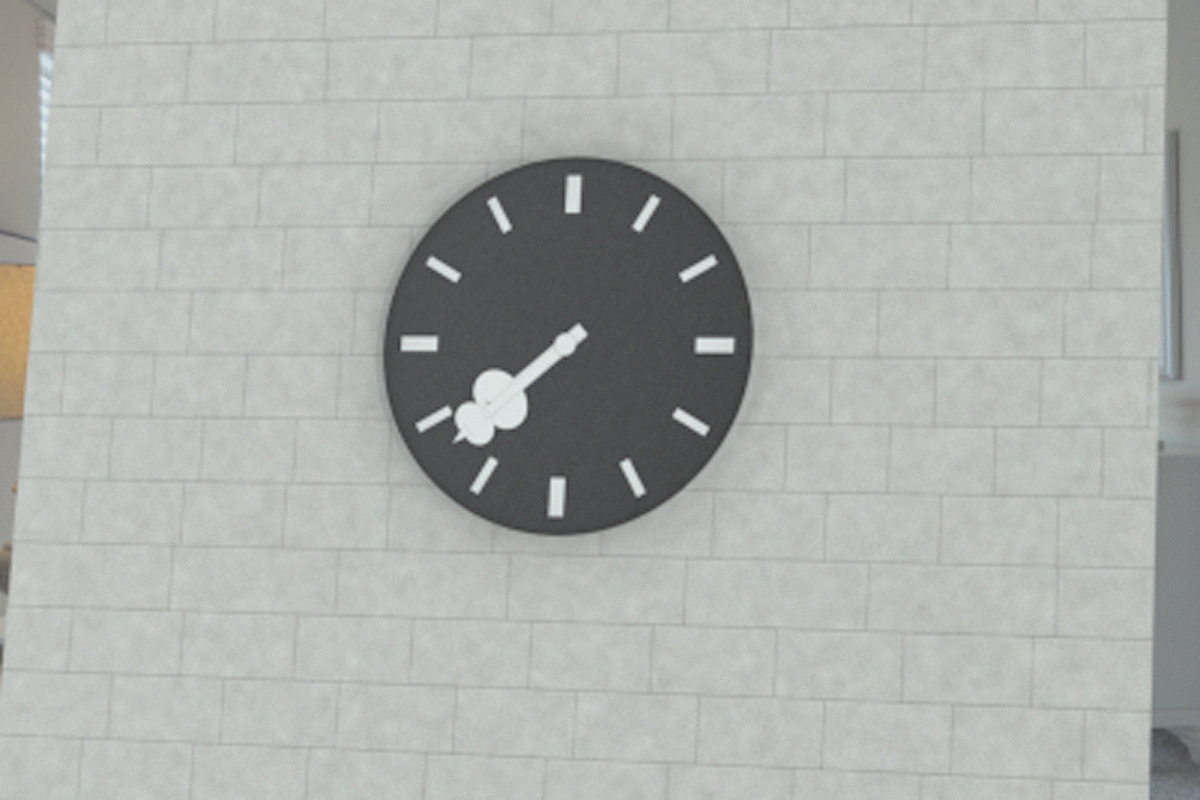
7:38
